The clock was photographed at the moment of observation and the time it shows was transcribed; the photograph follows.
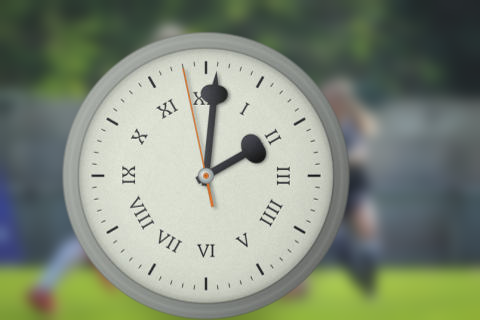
2:00:58
